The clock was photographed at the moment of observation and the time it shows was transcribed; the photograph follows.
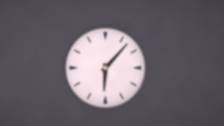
6:07
